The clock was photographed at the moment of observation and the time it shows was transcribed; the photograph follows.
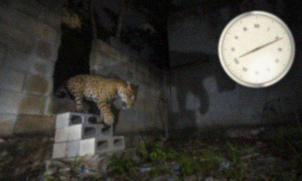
8:11
